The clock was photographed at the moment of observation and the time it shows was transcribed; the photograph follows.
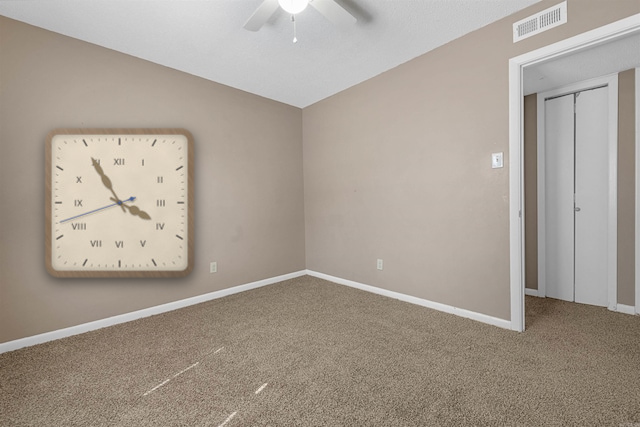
3:54:42
